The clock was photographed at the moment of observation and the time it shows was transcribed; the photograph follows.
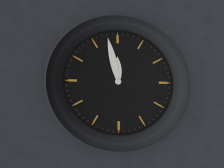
11:58
